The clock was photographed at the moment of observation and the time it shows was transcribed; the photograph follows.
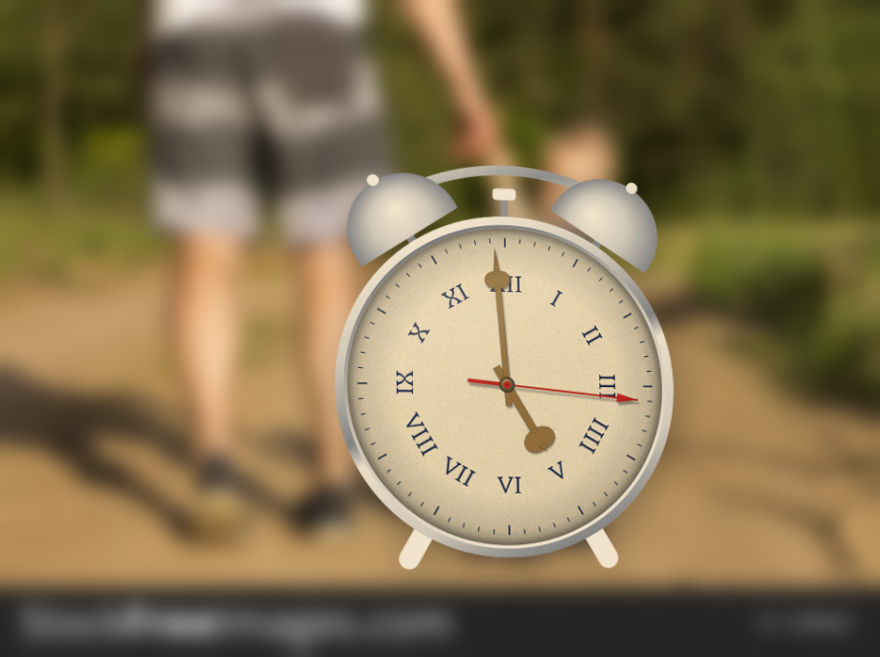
4:59:16
